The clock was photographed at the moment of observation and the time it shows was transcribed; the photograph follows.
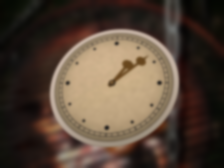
1:08
